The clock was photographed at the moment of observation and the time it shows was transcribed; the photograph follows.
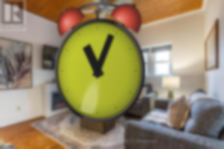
11:04
